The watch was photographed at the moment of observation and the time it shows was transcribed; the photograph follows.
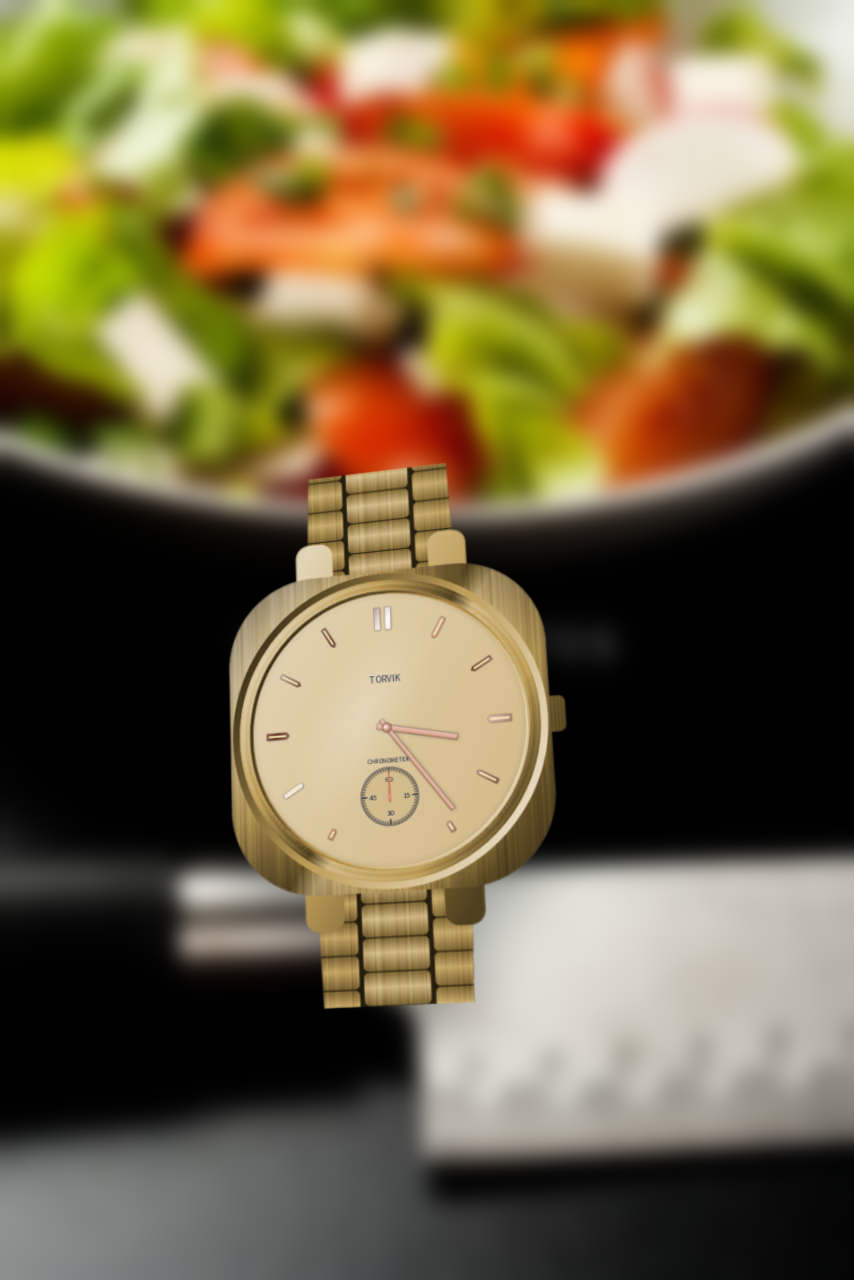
3:24
